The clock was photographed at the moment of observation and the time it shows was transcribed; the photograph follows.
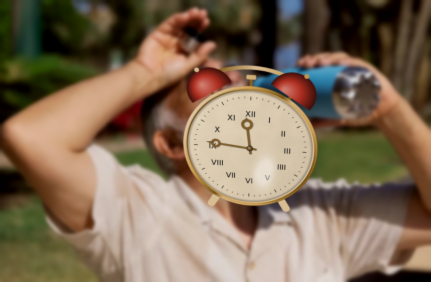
11:46
